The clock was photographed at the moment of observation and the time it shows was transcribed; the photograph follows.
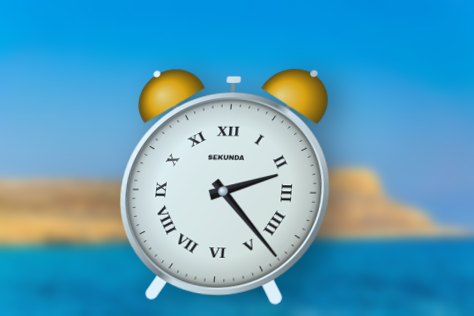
2:23
